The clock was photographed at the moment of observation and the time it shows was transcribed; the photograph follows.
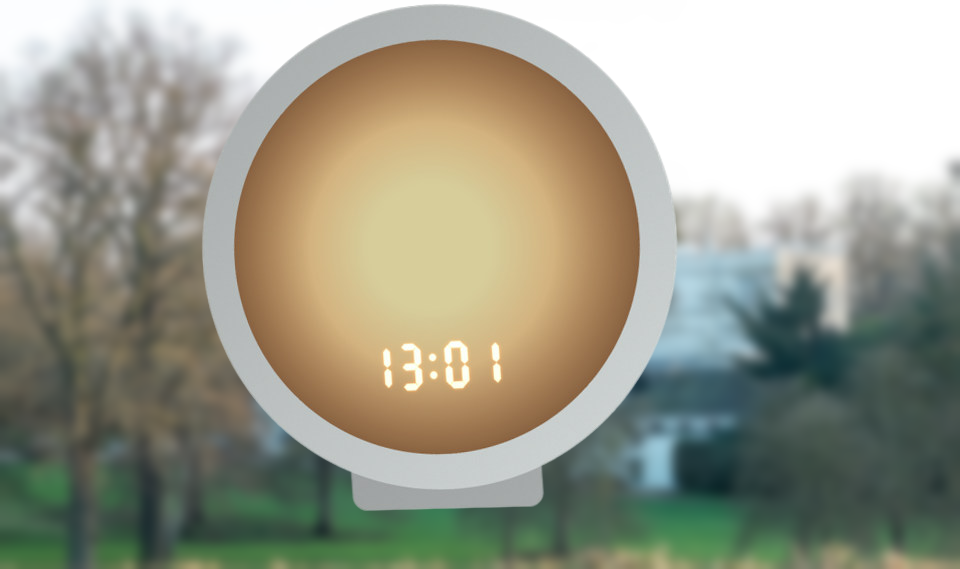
13:01
